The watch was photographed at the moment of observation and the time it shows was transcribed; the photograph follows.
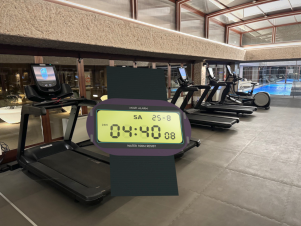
4:40:08
